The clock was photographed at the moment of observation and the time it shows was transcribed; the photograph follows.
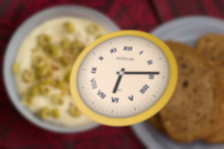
6:14
